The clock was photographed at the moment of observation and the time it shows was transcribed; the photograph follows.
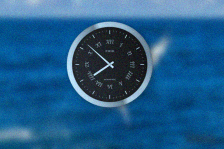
7:52
